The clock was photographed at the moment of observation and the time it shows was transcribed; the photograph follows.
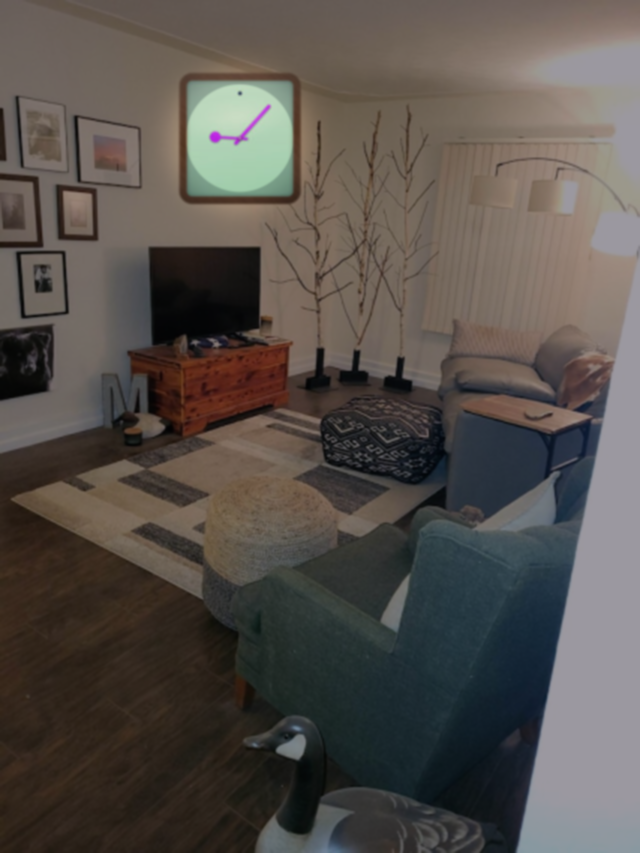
9:07
